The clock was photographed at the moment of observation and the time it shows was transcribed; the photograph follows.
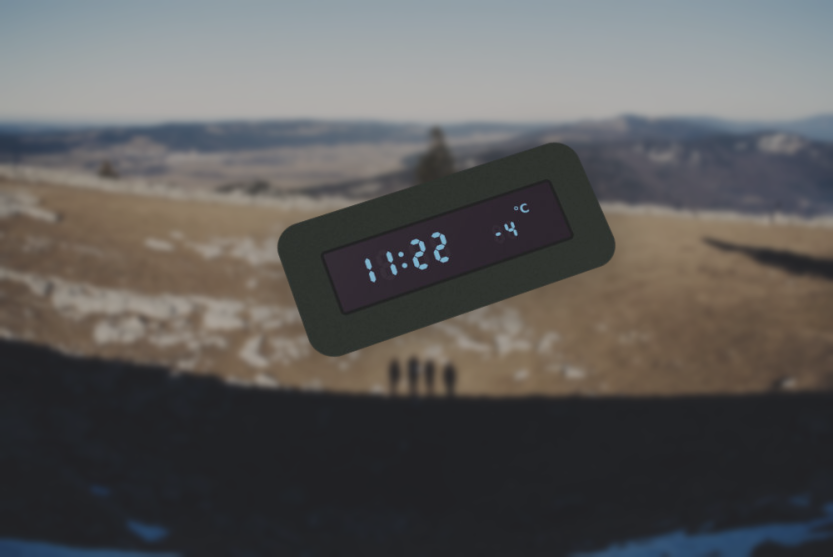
11:22
